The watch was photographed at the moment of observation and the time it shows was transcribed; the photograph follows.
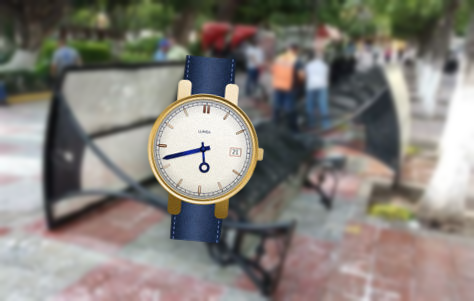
5:42
